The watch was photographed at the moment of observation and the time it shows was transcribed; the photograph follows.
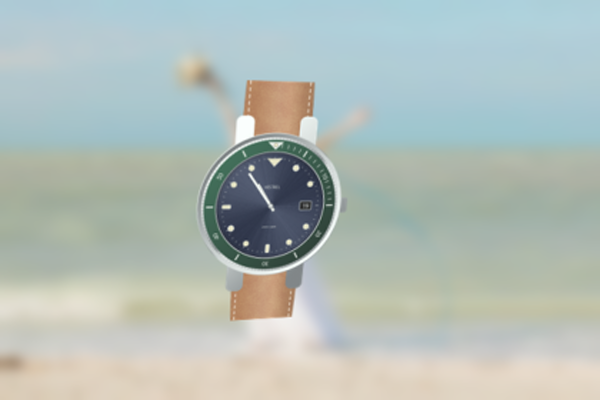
10:54
